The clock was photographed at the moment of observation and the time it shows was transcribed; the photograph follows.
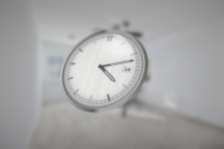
4:12
